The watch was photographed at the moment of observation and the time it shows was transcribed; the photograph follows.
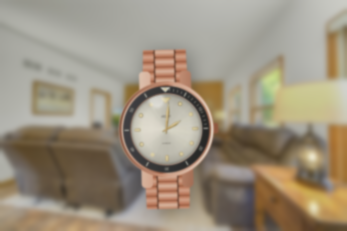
2:01
